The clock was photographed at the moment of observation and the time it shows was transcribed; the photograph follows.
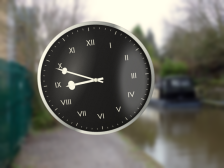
8:49
